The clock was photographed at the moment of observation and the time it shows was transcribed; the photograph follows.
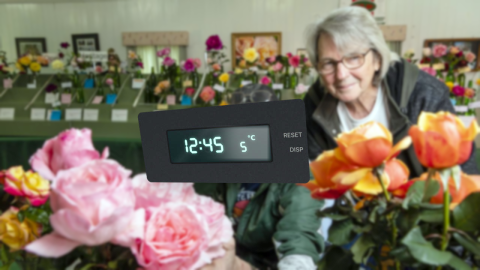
12:45
